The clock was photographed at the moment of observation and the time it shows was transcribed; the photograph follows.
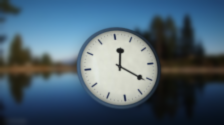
12:21
